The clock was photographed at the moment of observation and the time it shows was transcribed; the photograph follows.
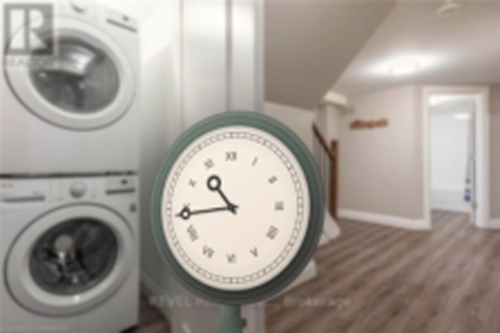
10:44
